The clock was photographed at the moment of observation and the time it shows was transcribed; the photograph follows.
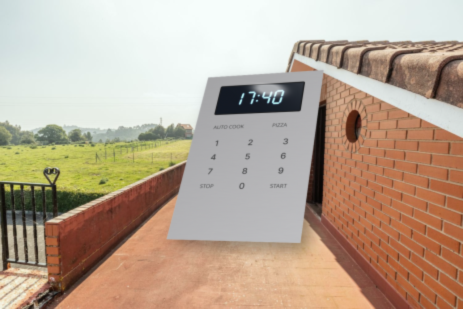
17:40
